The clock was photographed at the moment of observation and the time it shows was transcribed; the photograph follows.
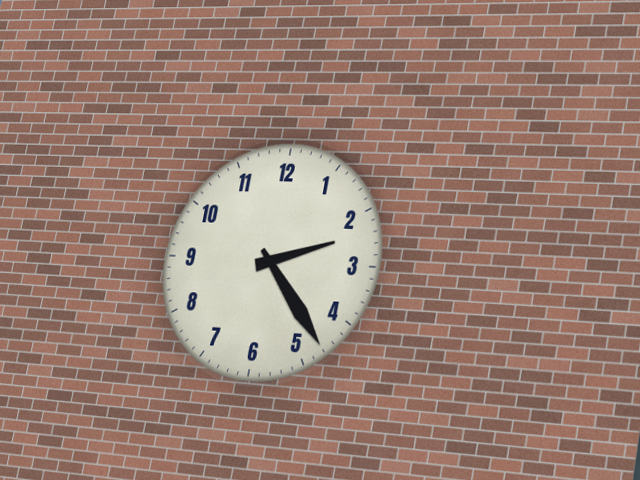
2:23
